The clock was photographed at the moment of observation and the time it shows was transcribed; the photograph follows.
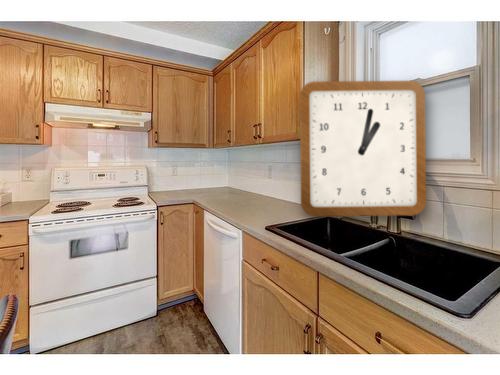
1:02
